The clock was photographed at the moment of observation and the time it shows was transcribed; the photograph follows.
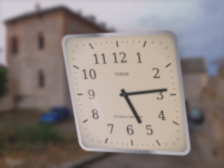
5:14
